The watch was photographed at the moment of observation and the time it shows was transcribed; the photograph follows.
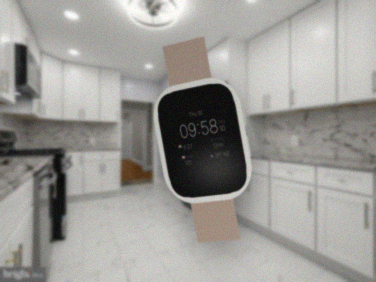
9:58
